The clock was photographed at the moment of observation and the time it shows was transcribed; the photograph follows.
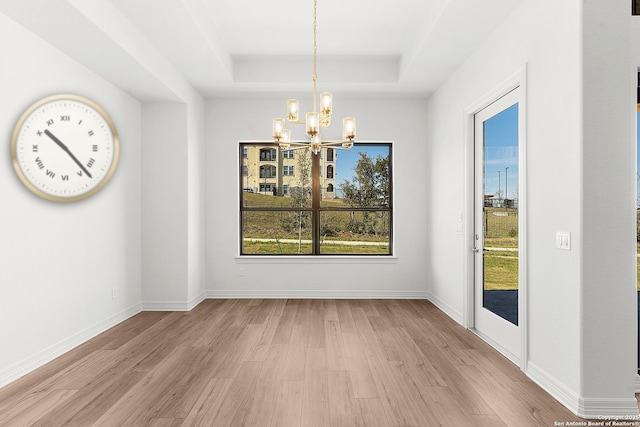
10:23
